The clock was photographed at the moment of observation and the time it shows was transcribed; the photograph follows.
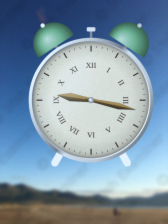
9:17
